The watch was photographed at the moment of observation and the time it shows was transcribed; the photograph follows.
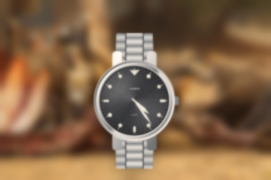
4:24
